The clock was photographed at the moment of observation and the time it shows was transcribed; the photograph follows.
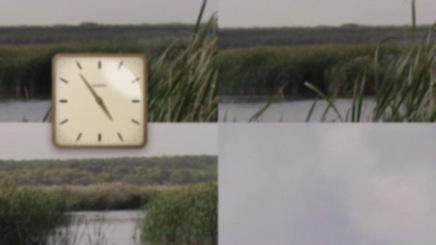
4:54
